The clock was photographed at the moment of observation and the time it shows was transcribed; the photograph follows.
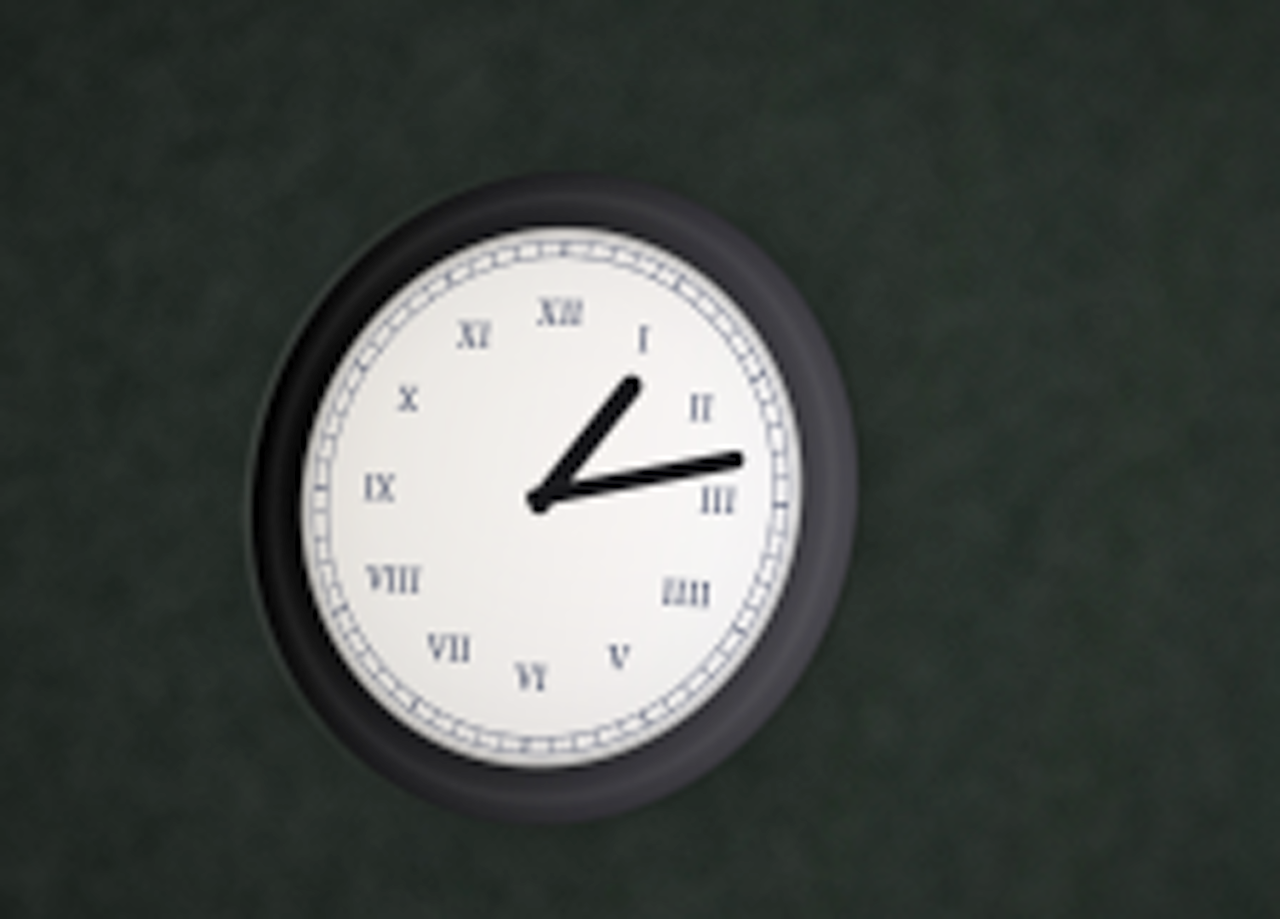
1:13
